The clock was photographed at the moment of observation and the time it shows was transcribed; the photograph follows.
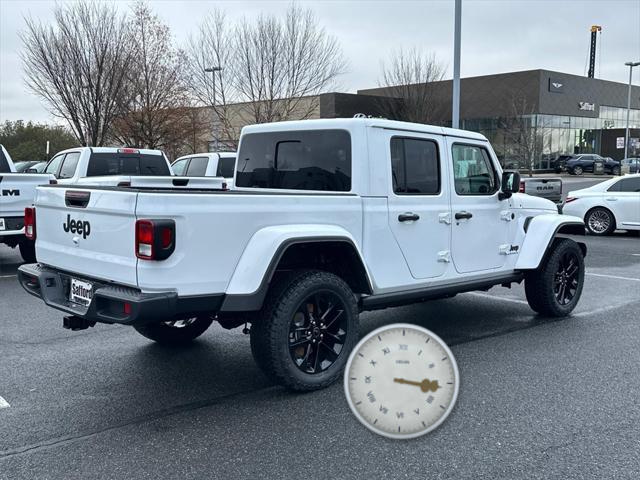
3:16
